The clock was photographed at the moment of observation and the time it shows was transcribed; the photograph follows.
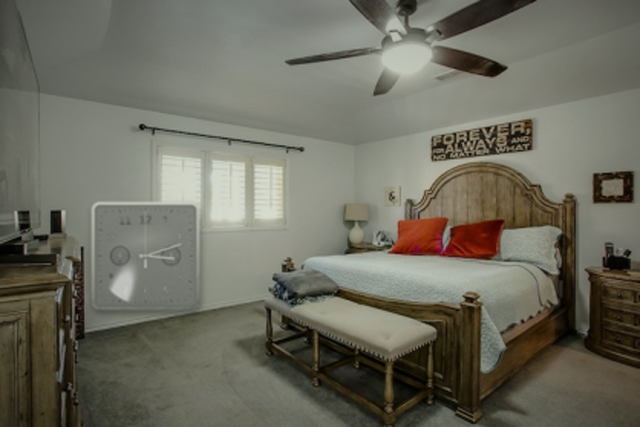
3:12
